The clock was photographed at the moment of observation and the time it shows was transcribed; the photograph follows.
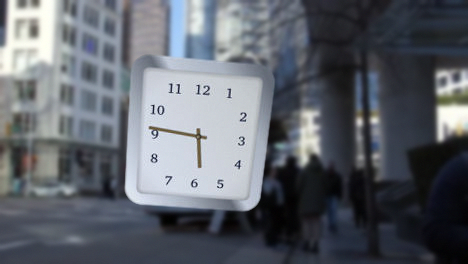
5:46
